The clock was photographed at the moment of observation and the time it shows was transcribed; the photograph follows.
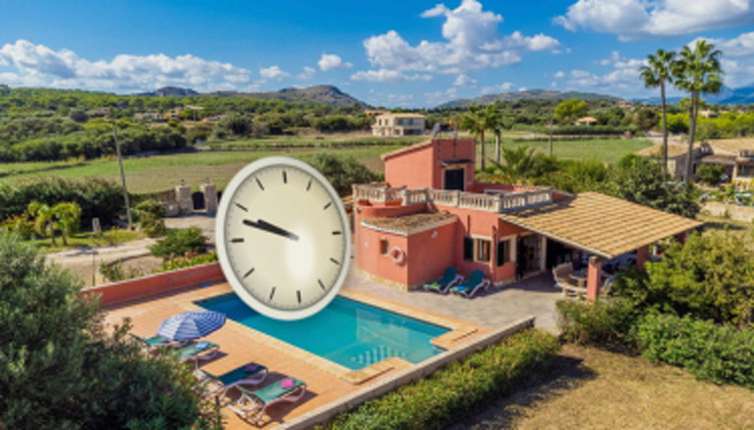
9:48
